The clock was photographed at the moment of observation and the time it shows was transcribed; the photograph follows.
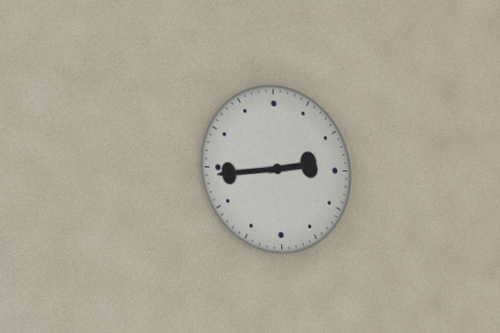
2:44
